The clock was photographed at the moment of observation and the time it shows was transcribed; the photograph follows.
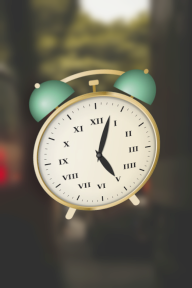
5:03
